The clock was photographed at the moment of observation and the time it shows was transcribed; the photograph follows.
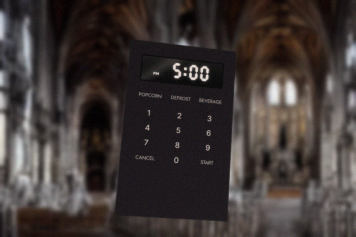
5:00
